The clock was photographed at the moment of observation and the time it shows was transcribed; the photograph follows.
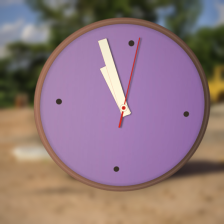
10:56:01
